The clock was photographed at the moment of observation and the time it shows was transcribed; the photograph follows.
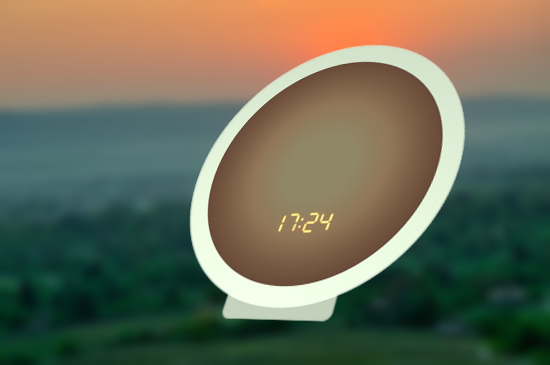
17:24
